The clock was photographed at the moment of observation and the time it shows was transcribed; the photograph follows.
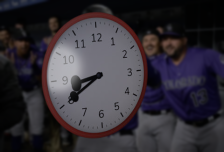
8:40
